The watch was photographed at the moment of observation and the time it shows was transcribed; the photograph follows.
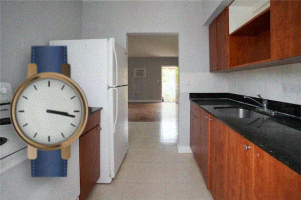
3:17
